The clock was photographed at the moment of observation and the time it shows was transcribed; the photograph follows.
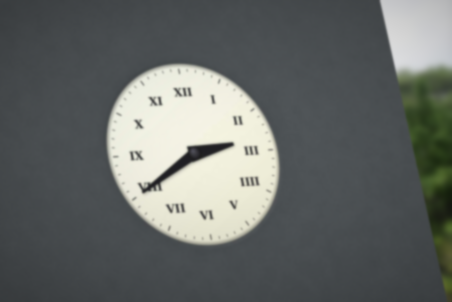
2:40
